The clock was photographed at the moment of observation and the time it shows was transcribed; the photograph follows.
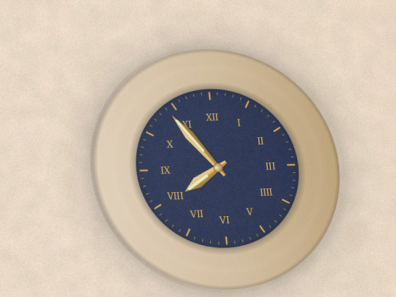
7:54
